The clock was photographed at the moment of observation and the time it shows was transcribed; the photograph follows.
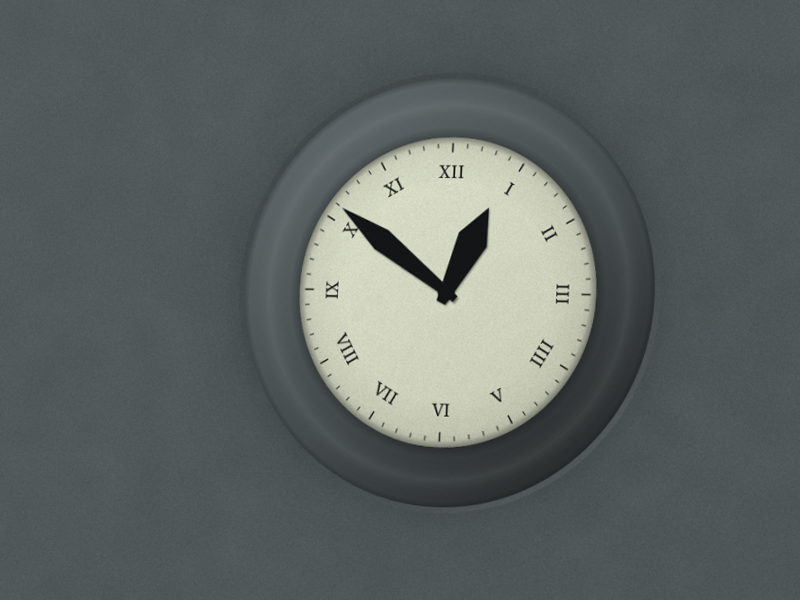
12:51
